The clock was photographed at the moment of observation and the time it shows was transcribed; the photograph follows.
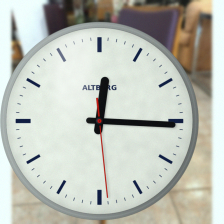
12:15:29
